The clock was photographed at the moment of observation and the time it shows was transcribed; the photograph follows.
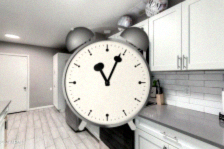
11:04
